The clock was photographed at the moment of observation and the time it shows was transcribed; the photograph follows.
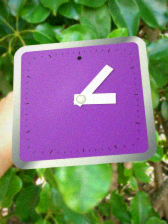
3:07
